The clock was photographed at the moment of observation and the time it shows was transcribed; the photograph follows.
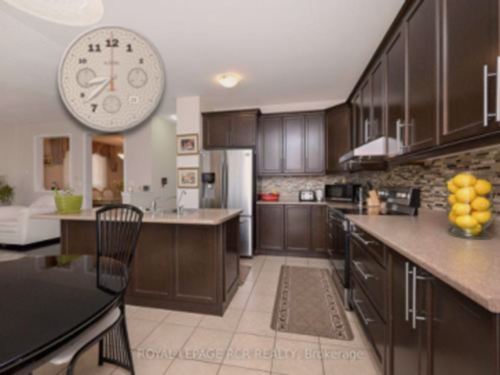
8:38
